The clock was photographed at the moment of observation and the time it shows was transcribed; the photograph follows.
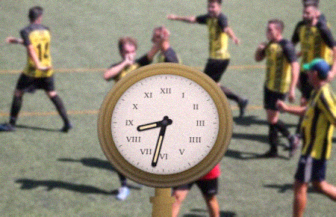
8:32
